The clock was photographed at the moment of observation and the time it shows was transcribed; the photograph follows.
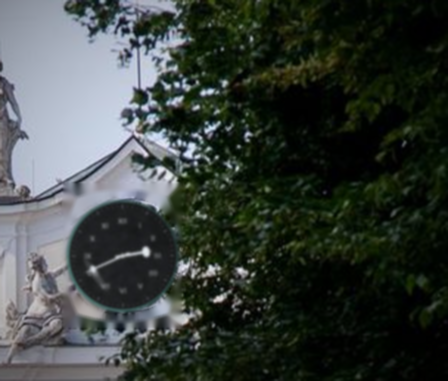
2:41
